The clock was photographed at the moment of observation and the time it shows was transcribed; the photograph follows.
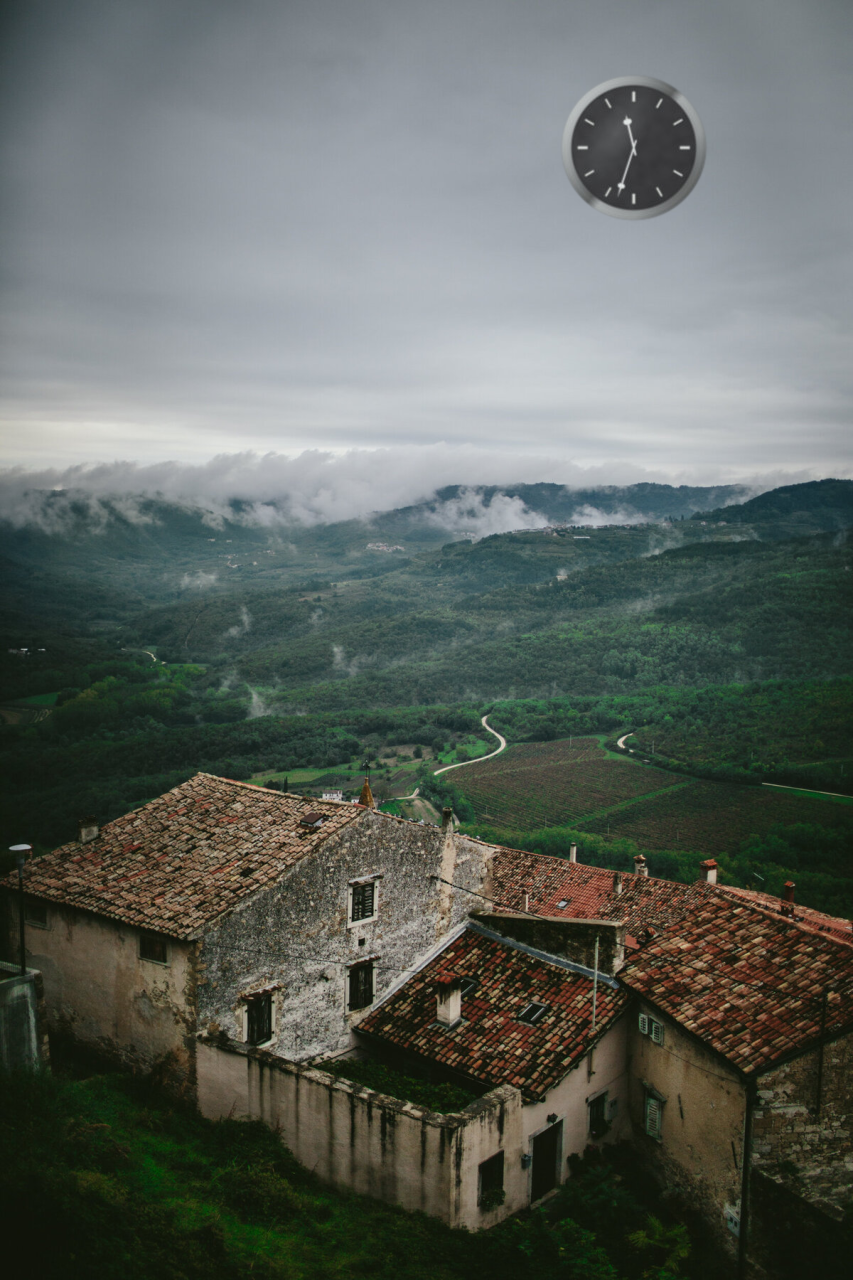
11:33
